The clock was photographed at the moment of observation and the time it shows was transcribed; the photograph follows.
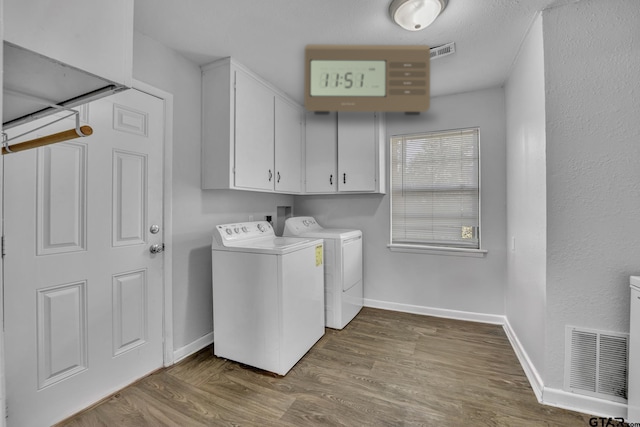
11:51
